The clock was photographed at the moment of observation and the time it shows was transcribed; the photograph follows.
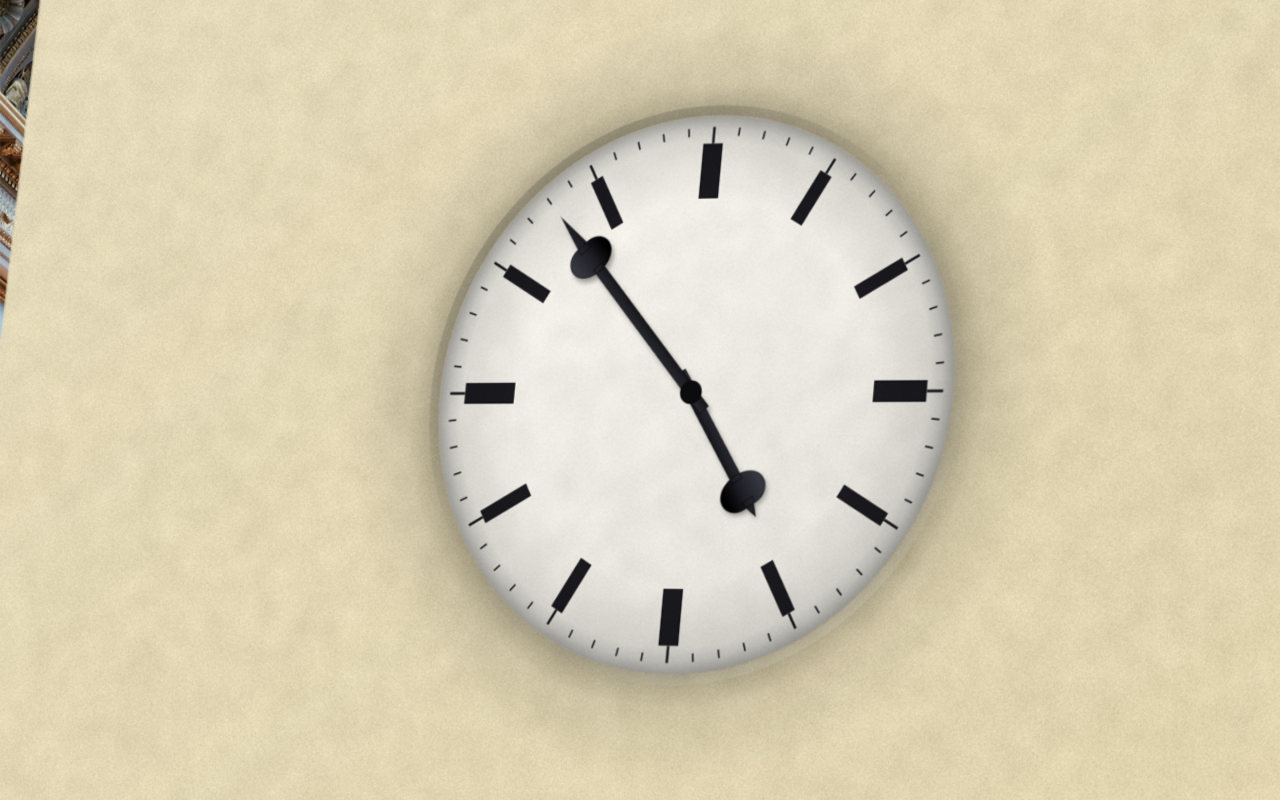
4:53
